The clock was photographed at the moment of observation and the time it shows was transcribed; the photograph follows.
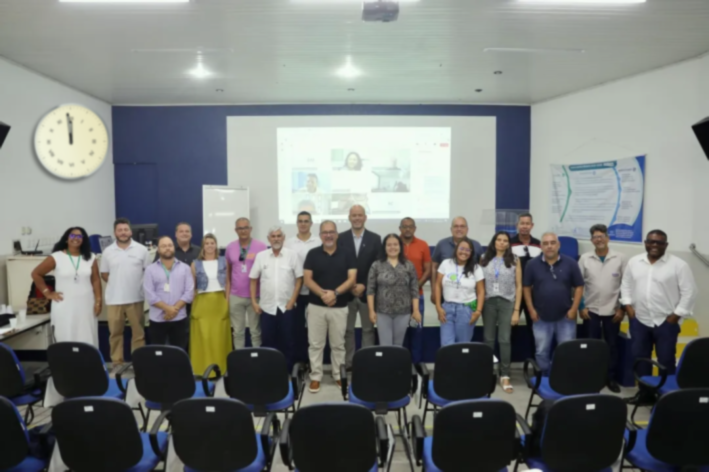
11:59
